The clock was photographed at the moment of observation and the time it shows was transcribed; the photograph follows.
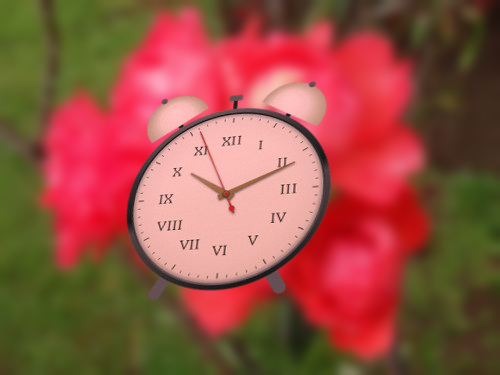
10:10:56
